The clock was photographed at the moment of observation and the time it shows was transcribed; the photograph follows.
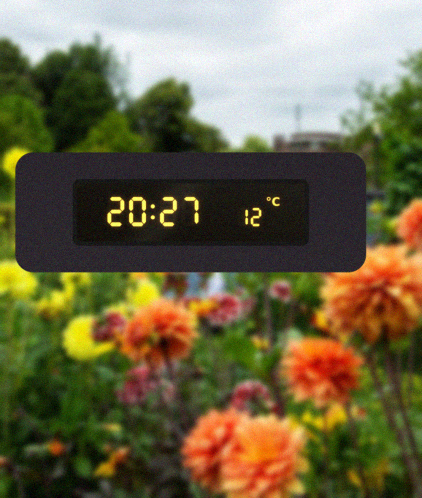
20:27
